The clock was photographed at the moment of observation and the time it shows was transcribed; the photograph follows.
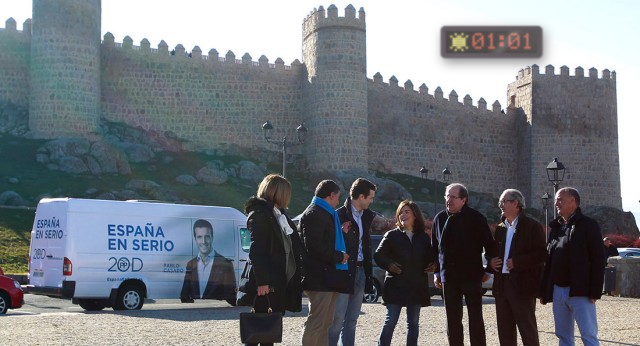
1:01
